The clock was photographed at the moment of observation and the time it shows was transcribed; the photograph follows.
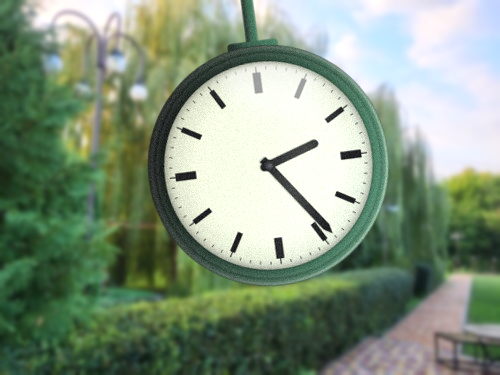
2:24
